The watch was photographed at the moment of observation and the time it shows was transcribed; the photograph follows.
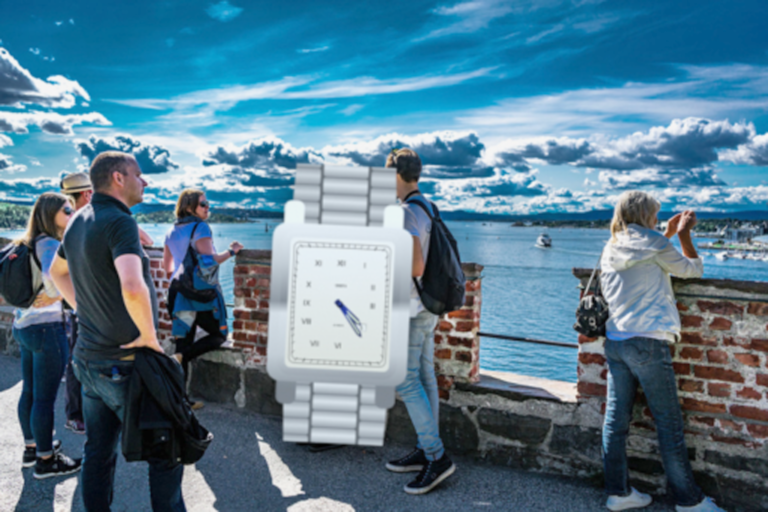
4:24
